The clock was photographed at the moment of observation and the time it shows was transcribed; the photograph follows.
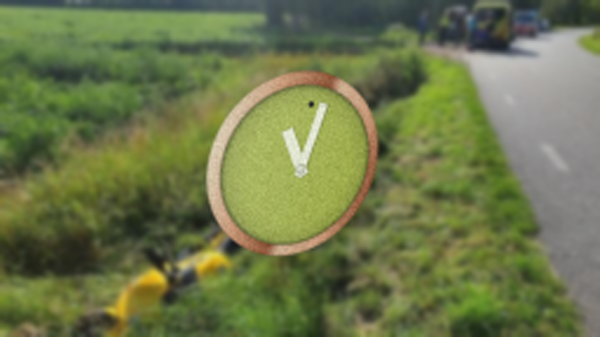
11:02
